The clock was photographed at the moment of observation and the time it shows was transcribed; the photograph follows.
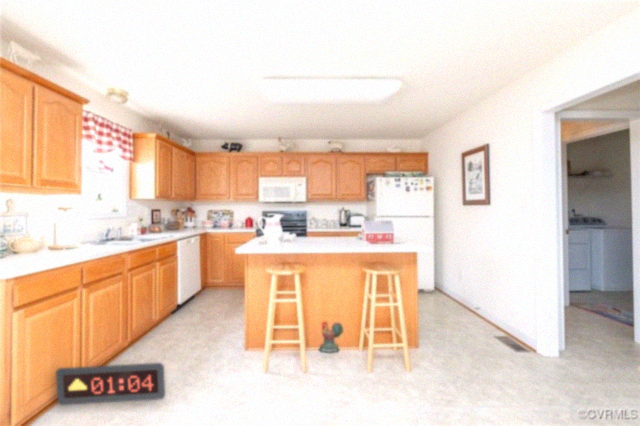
1:04
